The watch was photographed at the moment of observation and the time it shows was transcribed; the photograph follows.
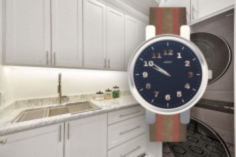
9:51
